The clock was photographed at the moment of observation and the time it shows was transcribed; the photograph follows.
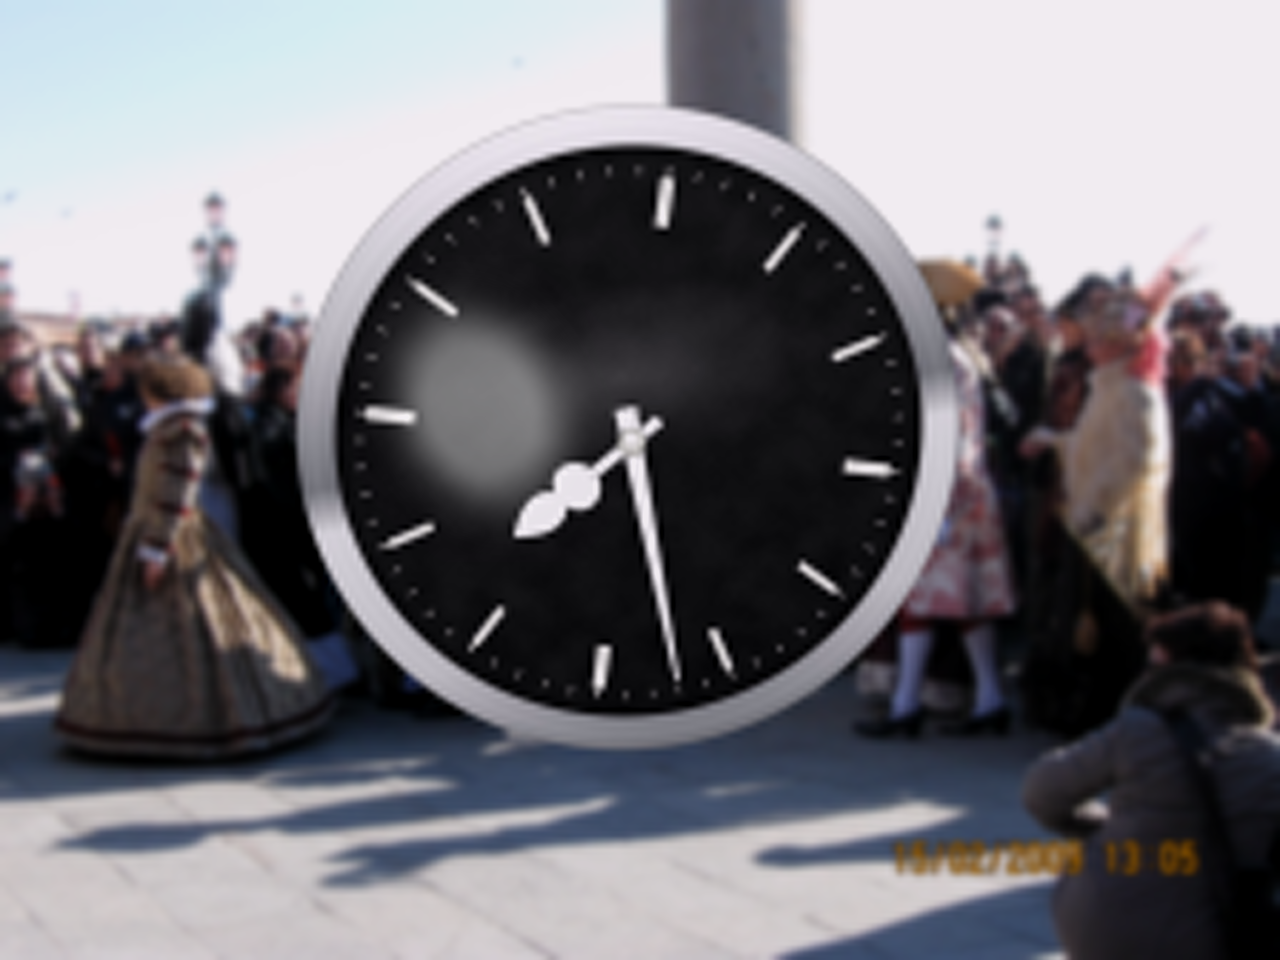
7:27
